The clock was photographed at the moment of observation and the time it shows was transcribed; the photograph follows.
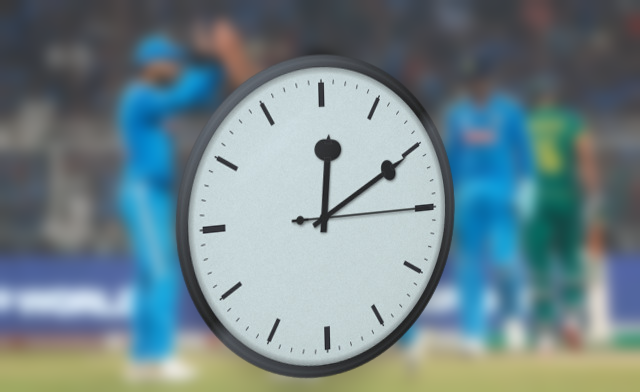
12:10:15
